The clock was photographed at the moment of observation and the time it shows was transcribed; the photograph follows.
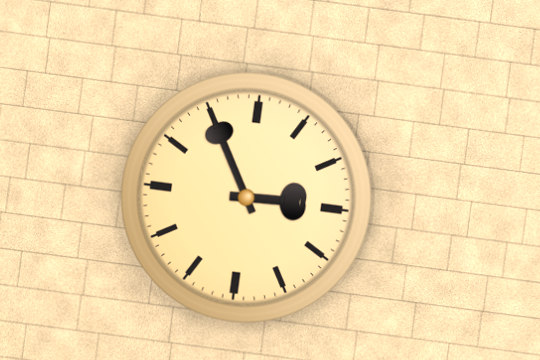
2:55
